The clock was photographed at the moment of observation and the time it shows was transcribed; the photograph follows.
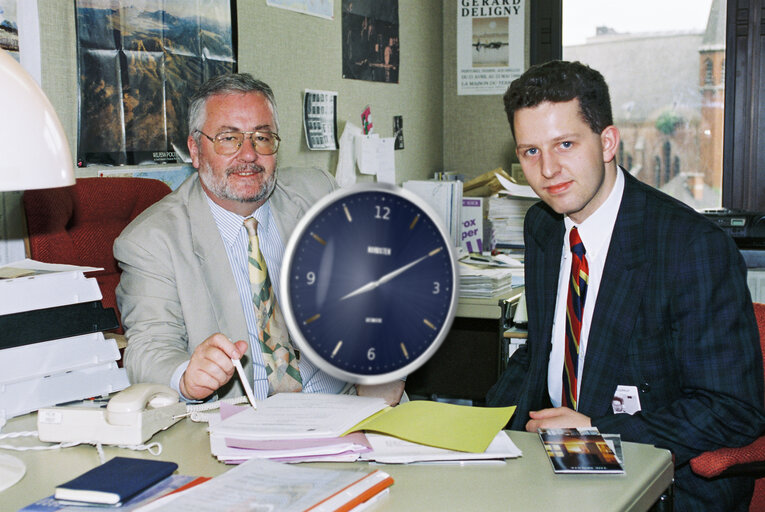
8:10
